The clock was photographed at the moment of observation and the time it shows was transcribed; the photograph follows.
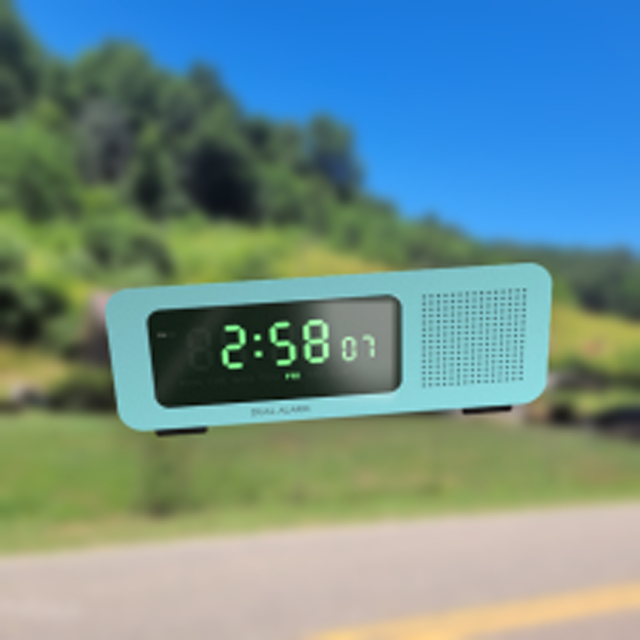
2:58:07
